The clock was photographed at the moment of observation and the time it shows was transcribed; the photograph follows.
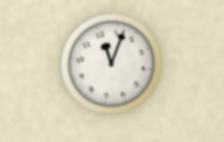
12:07
